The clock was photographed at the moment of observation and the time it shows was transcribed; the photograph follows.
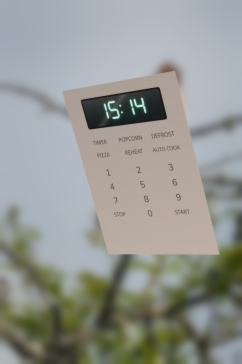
15:14
